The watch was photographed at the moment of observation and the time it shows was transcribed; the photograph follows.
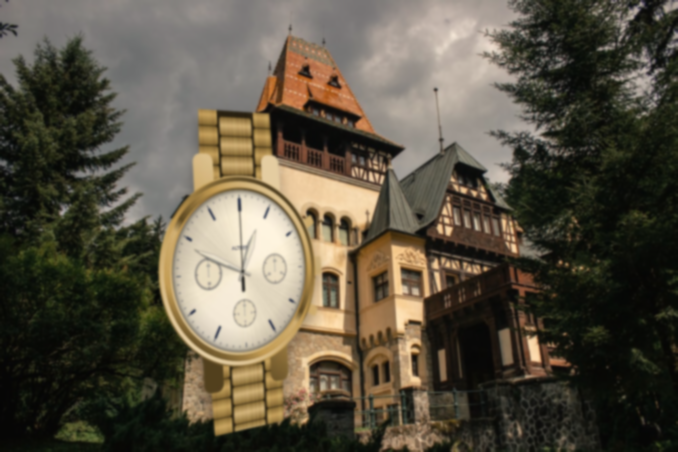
12:49
